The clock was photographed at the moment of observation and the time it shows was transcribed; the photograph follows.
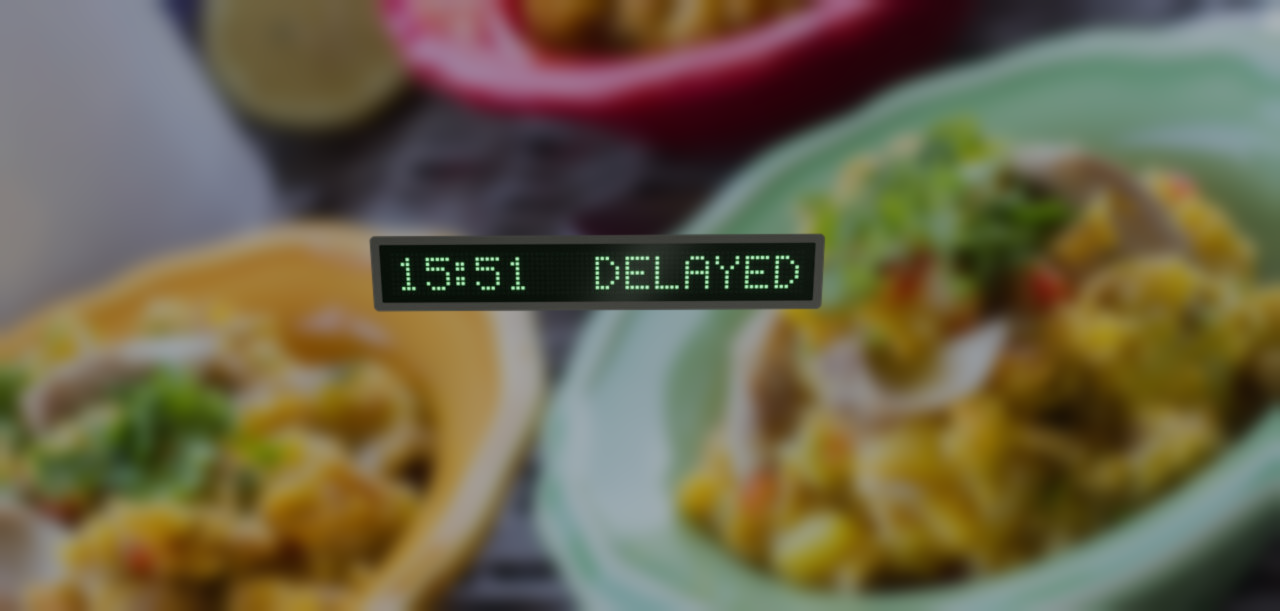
15:51
